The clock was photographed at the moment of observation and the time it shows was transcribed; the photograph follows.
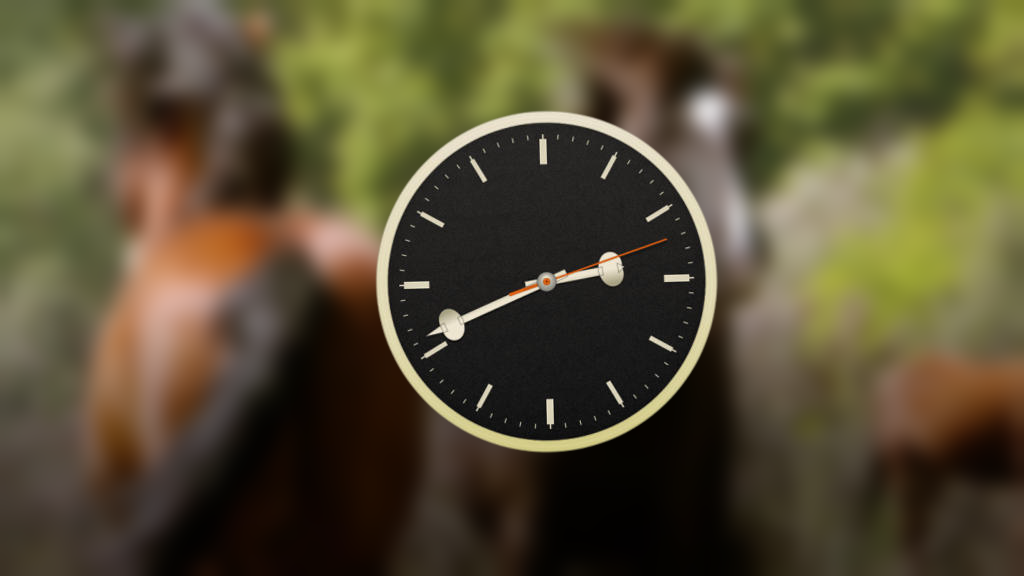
2:41:12
